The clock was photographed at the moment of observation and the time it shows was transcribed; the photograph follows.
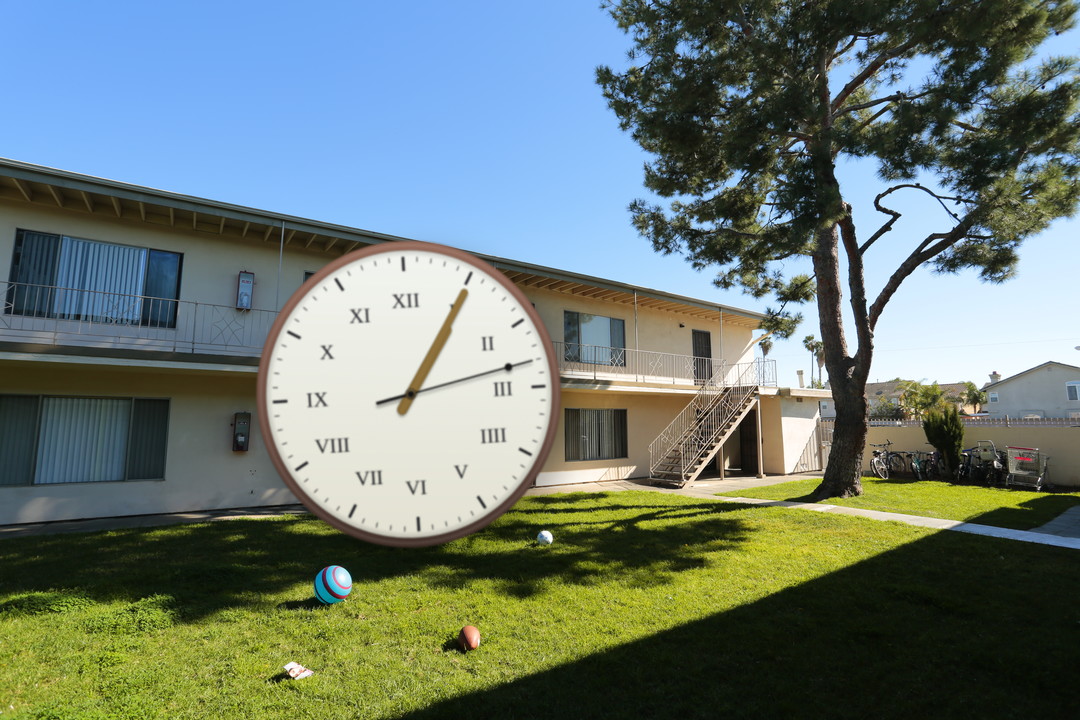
1:05:13
